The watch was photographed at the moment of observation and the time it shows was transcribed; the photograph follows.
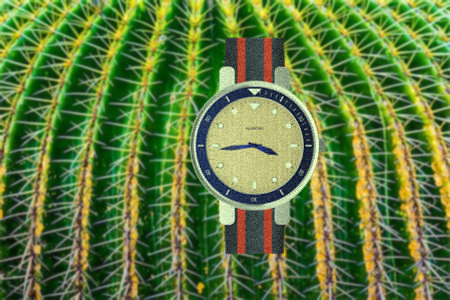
3:44
